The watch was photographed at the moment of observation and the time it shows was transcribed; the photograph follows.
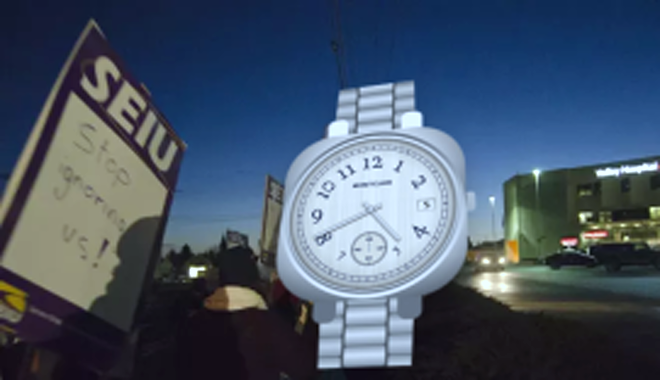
4:41
